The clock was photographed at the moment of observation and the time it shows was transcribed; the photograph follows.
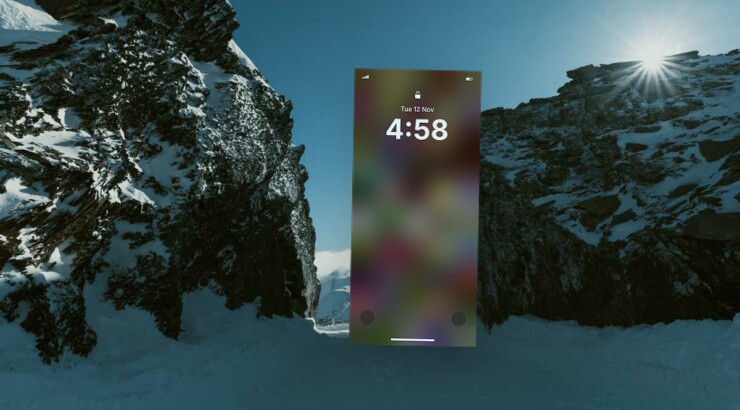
4:58
